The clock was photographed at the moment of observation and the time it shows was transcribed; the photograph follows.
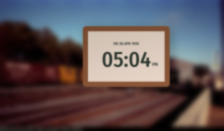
5:04
